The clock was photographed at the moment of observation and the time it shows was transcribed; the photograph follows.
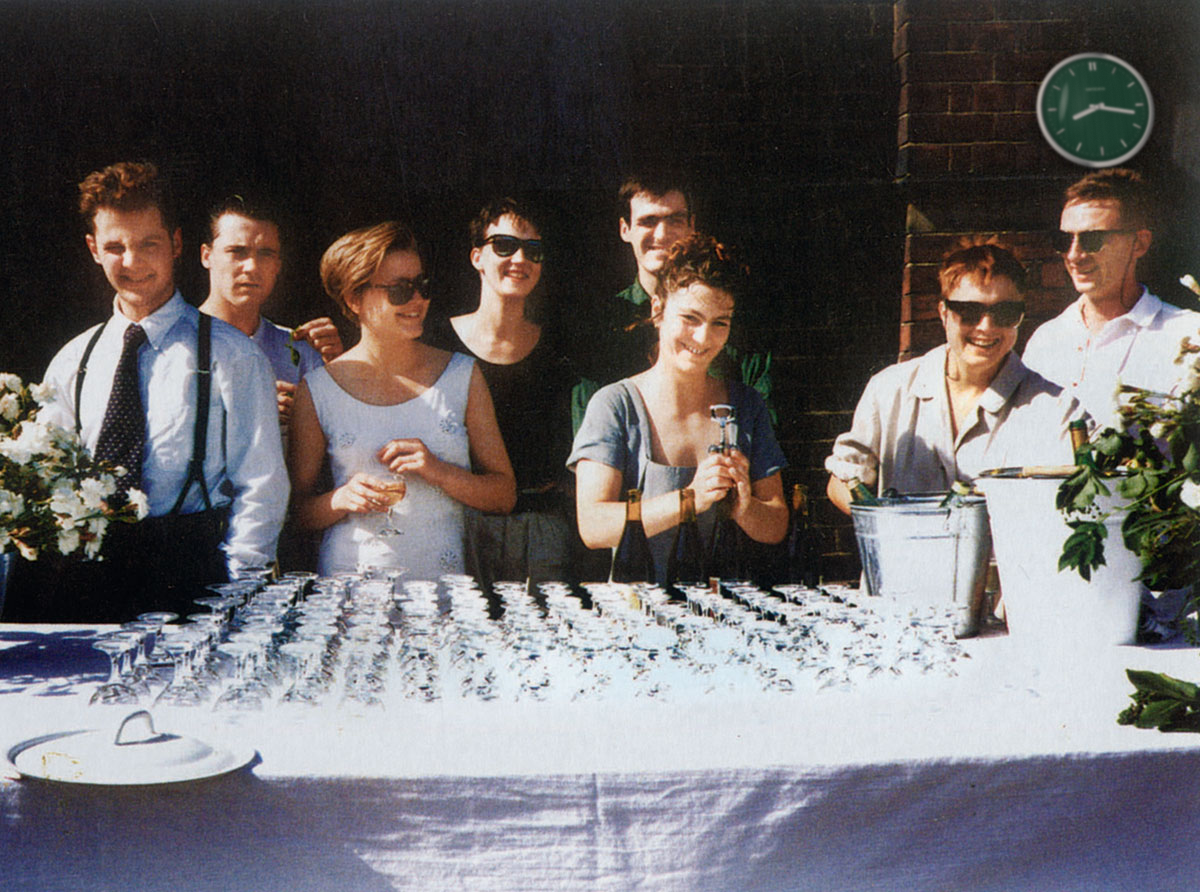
8:17
